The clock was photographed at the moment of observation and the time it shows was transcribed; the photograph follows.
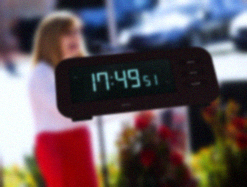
17:49
